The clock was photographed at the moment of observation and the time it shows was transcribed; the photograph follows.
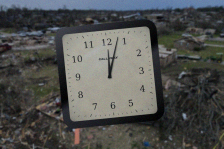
12:03
